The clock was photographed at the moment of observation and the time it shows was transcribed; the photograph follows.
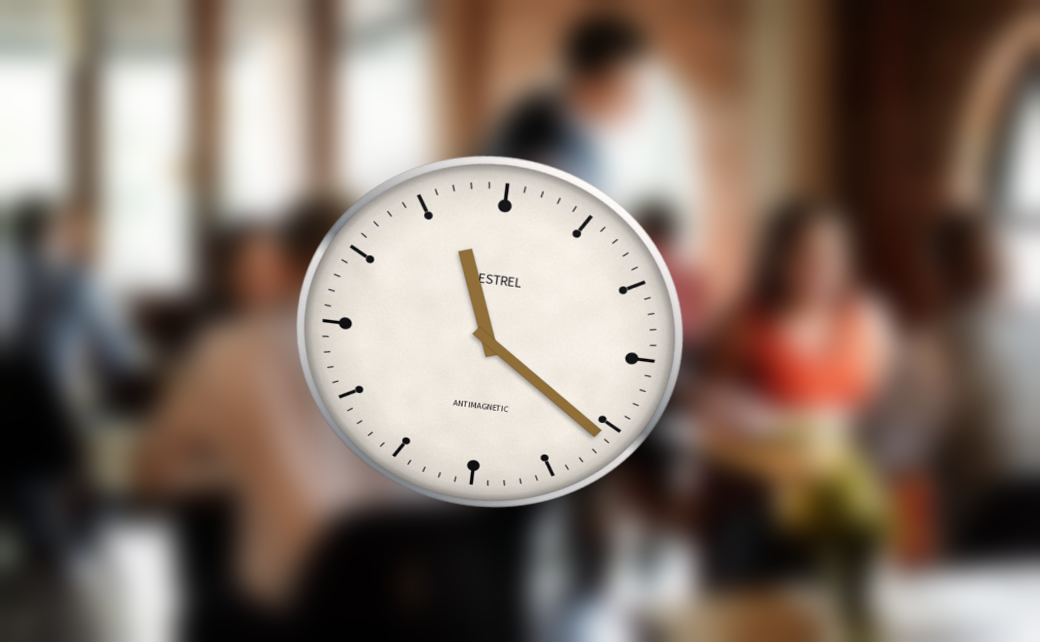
11:21
